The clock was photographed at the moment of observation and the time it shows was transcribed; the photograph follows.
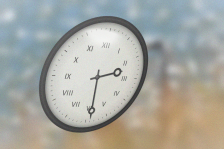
2:29
